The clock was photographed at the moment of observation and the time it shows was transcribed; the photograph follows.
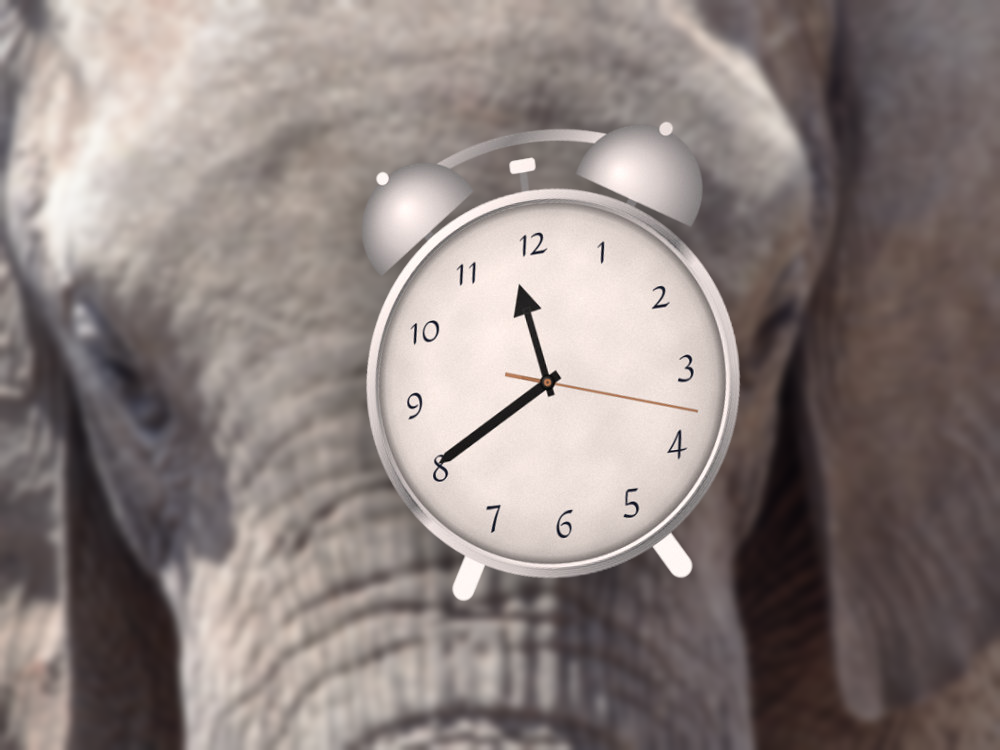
11:40:18
